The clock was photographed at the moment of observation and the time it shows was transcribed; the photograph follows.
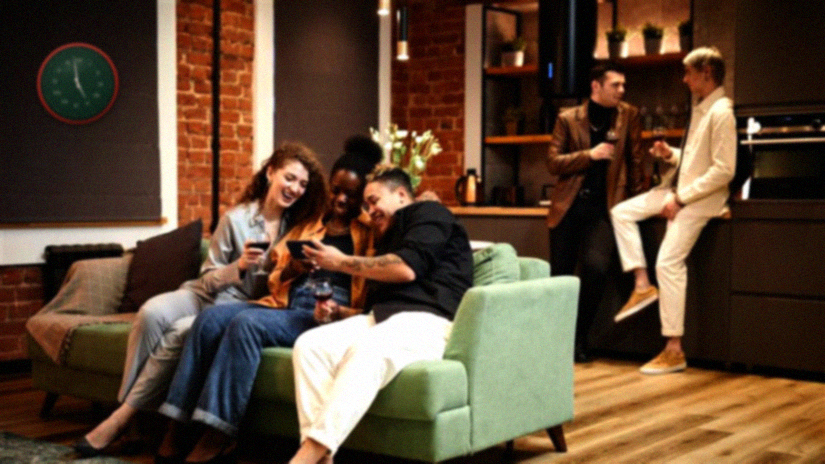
4:58
